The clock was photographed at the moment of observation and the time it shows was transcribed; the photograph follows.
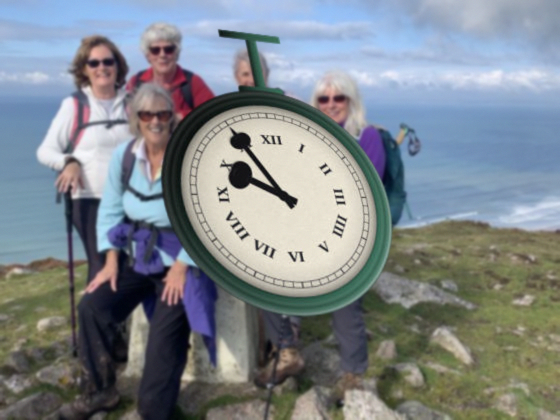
9:55
